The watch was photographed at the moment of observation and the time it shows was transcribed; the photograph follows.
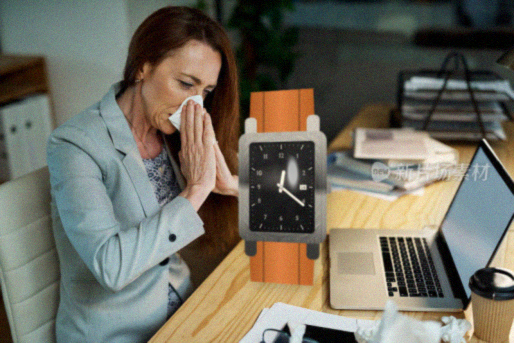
12:21
